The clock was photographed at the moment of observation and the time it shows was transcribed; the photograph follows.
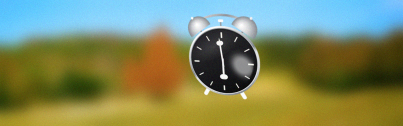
5:59
